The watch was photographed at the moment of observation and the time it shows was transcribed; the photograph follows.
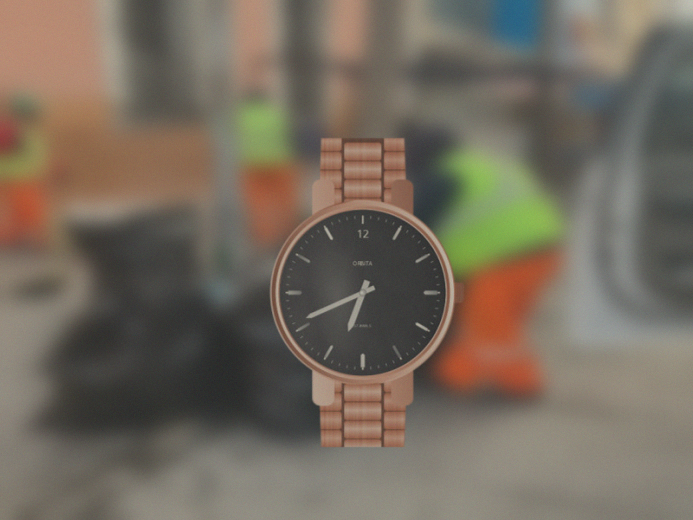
6:41
